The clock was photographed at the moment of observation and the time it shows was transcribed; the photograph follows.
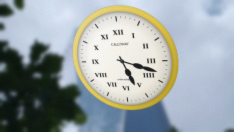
5:18
